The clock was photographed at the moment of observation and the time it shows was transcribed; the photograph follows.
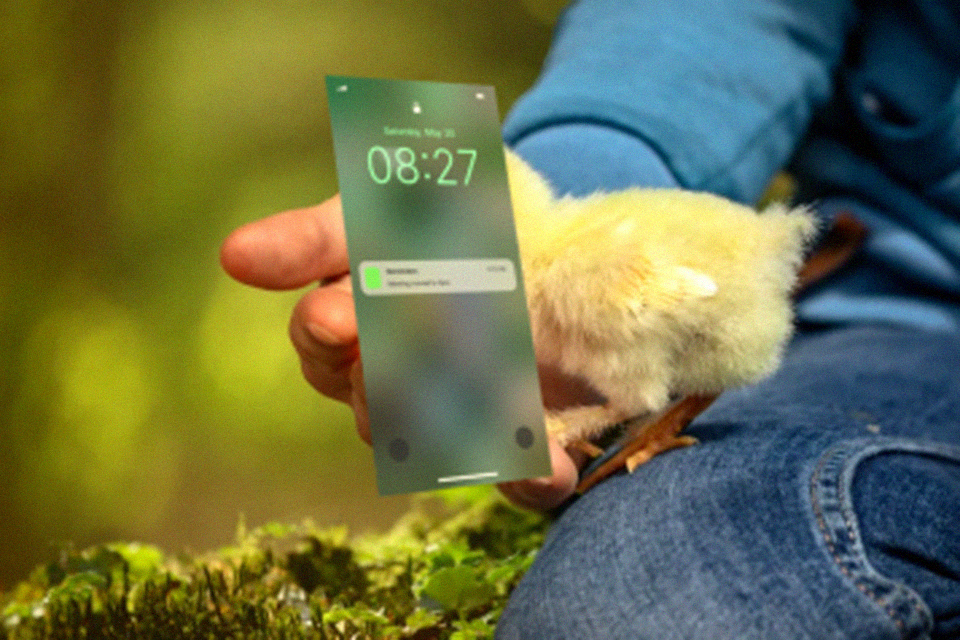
8:27
